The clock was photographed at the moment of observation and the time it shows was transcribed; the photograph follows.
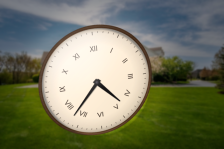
4:37
